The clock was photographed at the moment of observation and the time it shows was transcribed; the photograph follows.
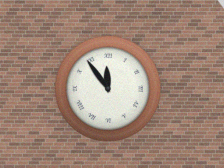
11:54
